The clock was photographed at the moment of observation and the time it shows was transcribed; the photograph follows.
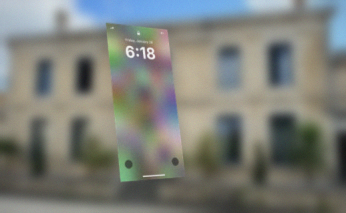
6:18
